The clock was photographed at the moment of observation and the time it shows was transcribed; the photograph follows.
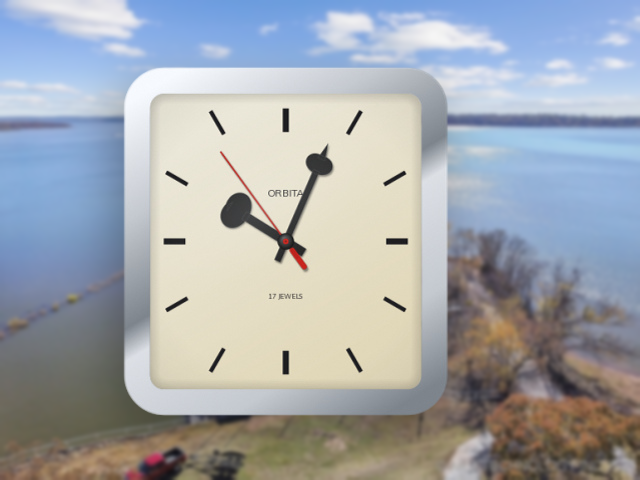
10:03:54
